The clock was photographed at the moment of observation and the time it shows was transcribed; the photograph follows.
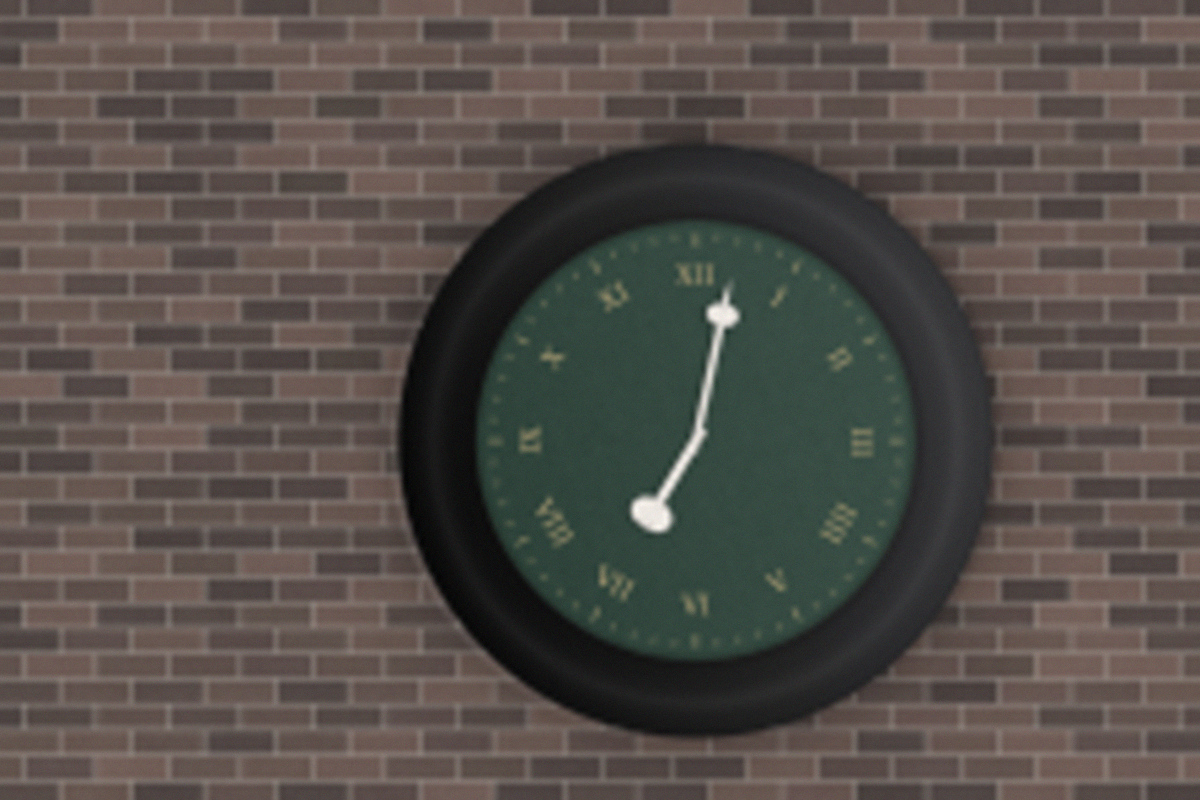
7:02
